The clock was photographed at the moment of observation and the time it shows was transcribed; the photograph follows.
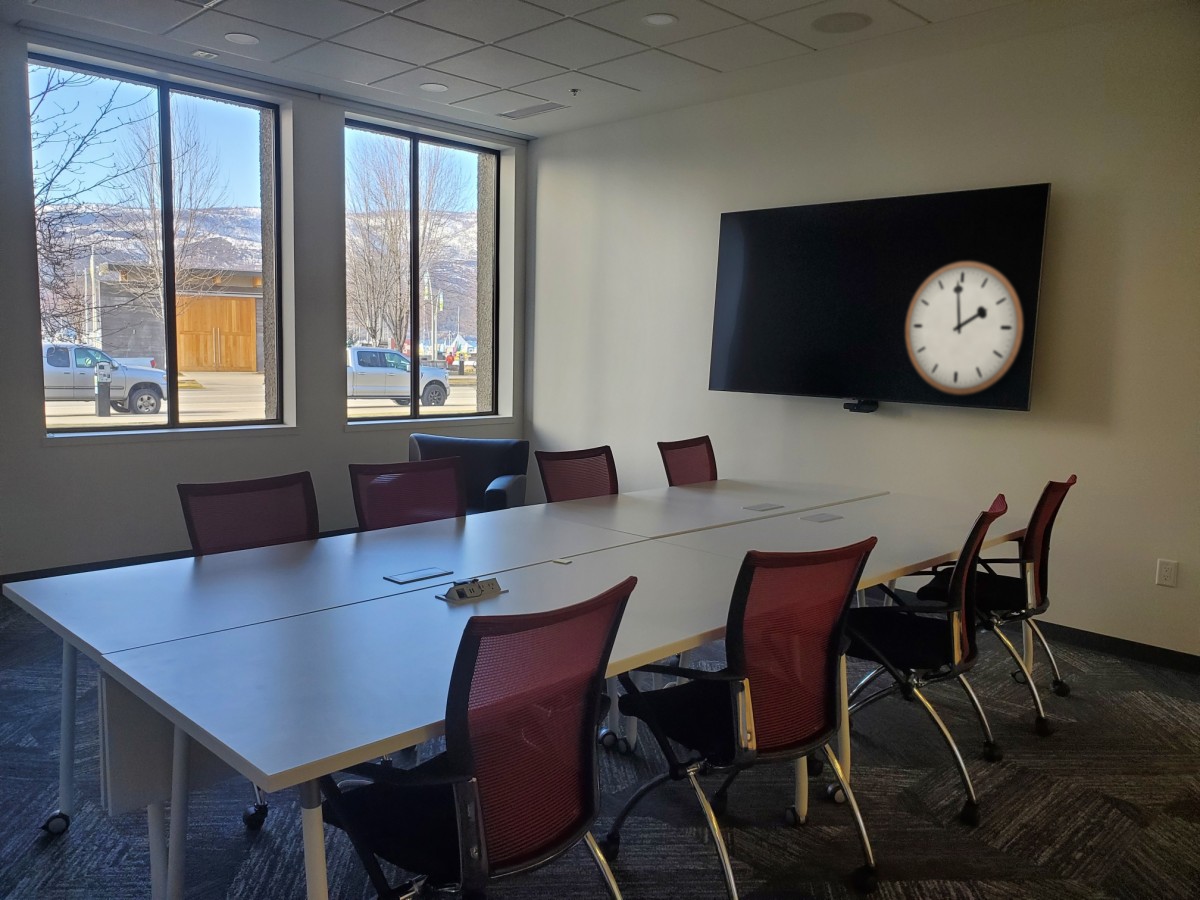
1:59
